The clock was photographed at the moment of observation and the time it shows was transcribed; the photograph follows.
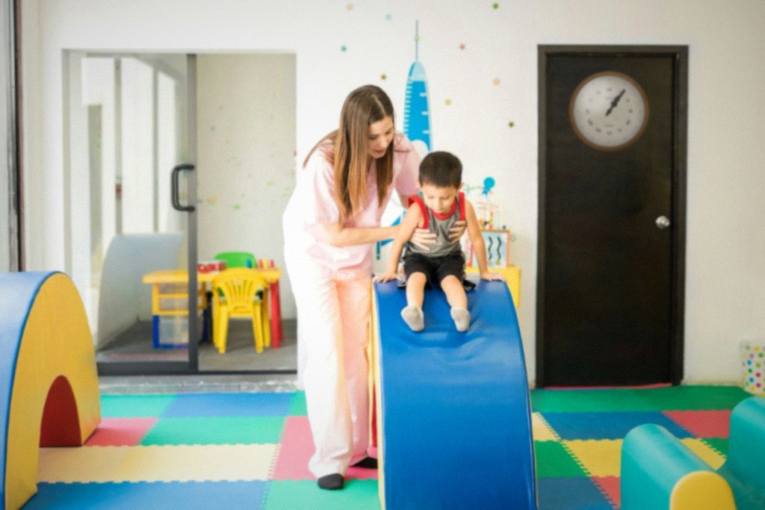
1:06
